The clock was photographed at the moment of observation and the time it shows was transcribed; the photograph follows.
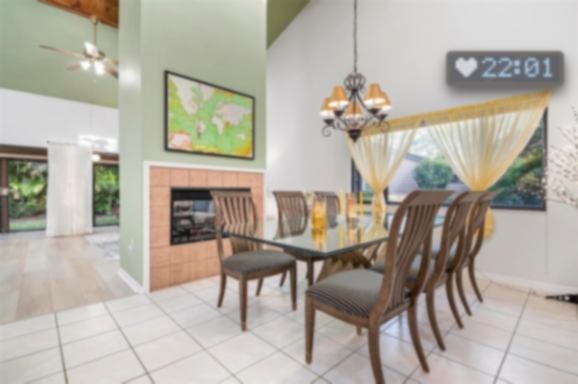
22:01
